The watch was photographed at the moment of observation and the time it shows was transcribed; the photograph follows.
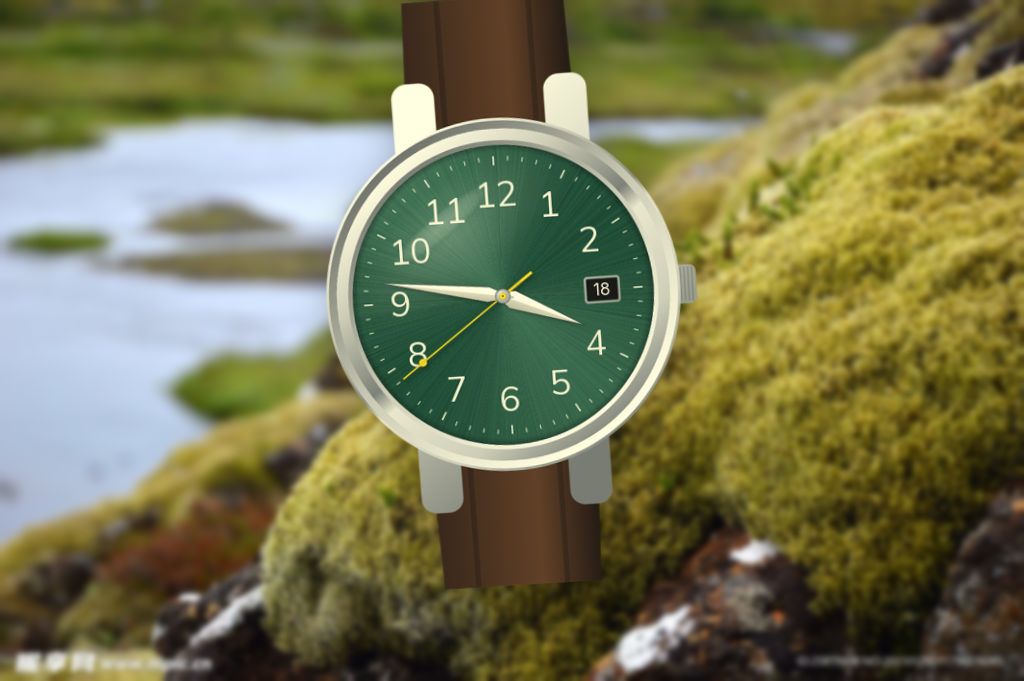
3:46:39
